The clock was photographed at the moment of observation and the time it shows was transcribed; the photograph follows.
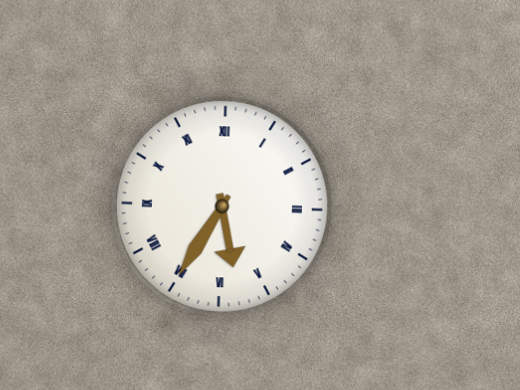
5:35
